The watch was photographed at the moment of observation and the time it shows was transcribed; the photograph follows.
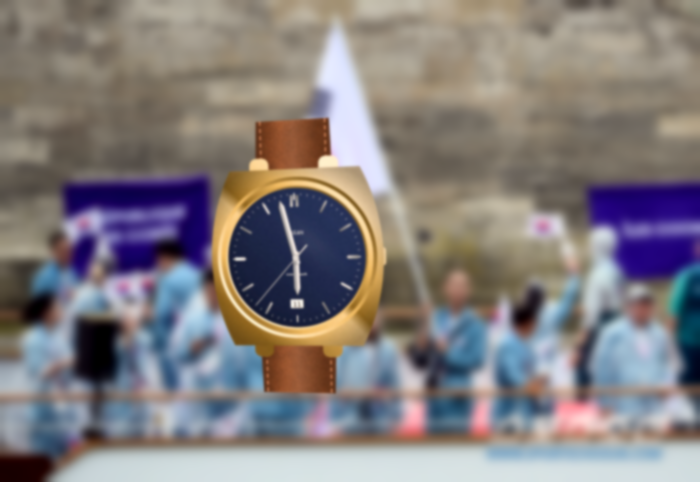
5:57:37
